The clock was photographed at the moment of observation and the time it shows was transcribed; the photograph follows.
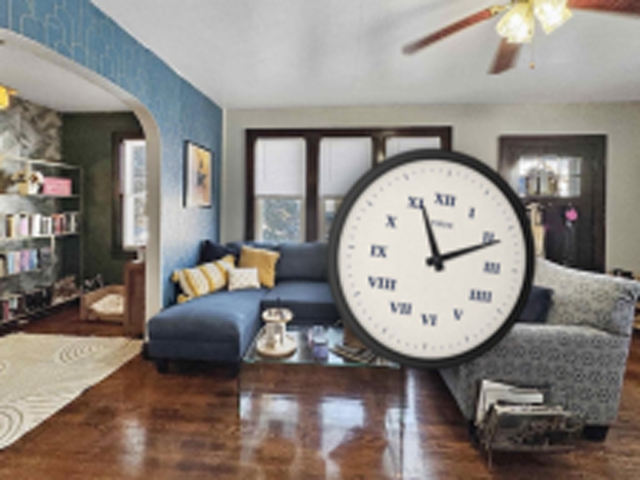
11:11
